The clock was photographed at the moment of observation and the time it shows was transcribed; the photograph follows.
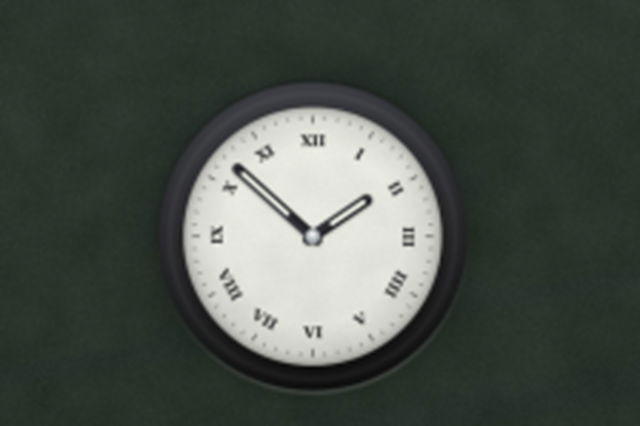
1:52
